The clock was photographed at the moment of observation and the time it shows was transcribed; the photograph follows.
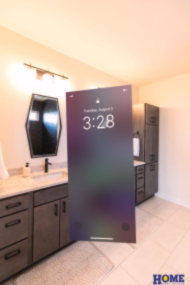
3:28
